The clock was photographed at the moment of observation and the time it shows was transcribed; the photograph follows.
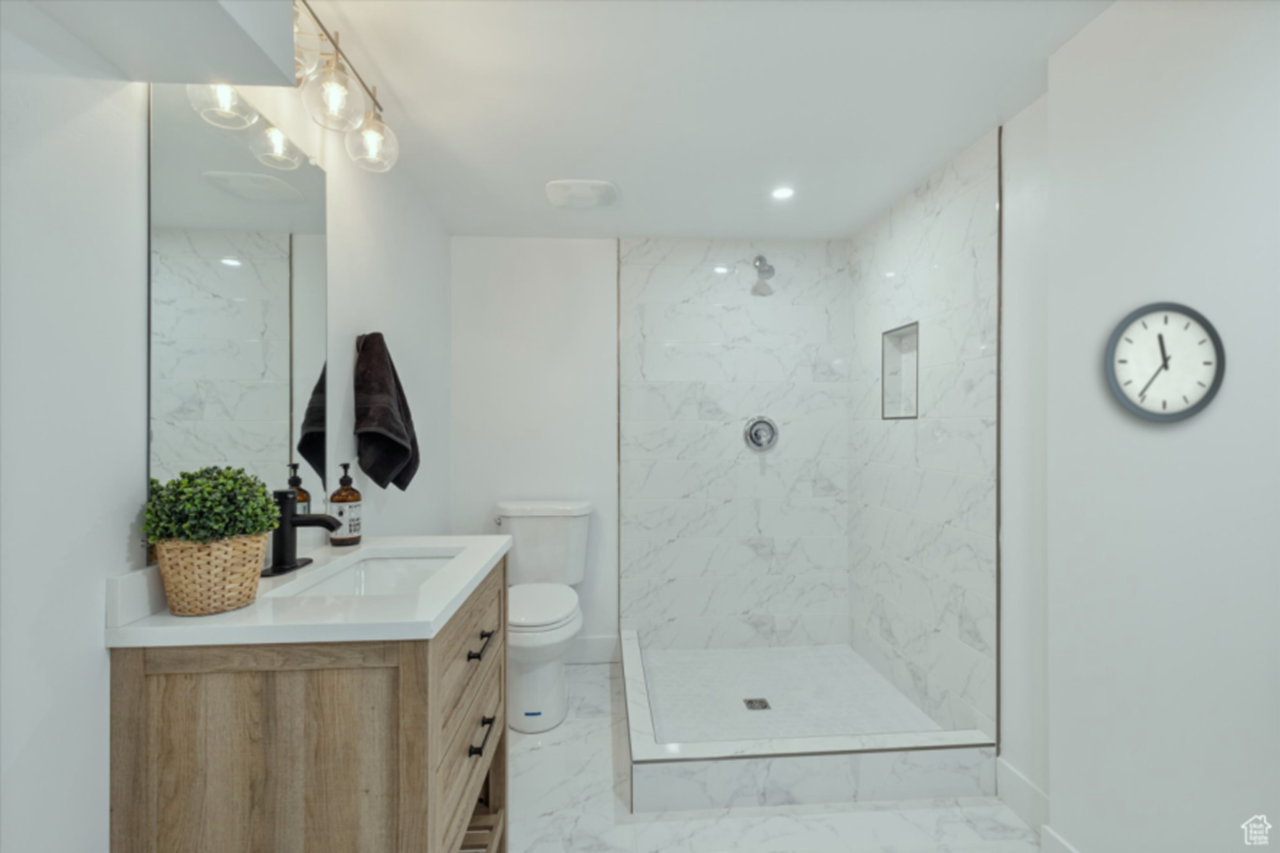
11:36
